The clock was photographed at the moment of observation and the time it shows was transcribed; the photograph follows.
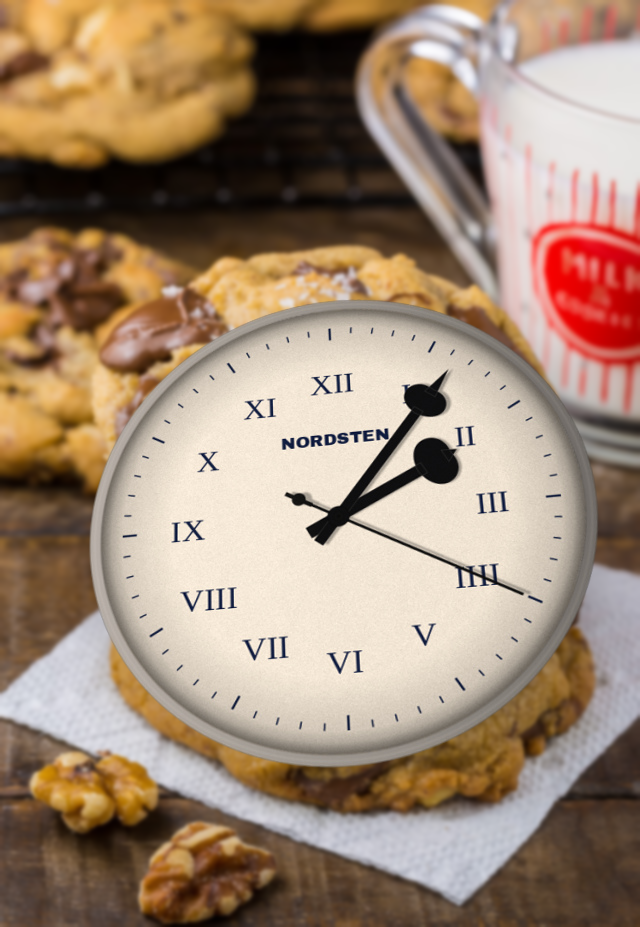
2:06:20
